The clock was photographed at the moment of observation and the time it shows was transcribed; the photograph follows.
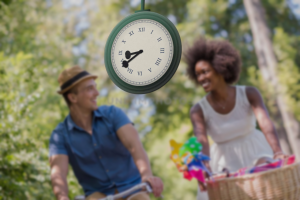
8:39
